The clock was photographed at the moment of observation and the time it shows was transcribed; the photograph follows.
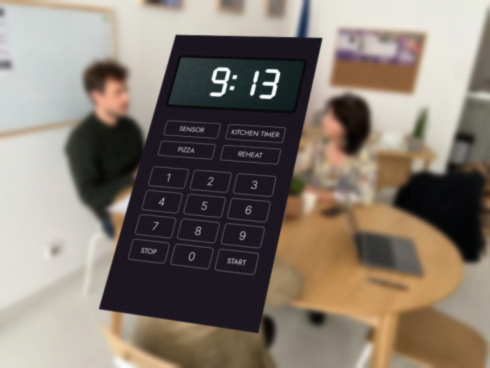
9:13
